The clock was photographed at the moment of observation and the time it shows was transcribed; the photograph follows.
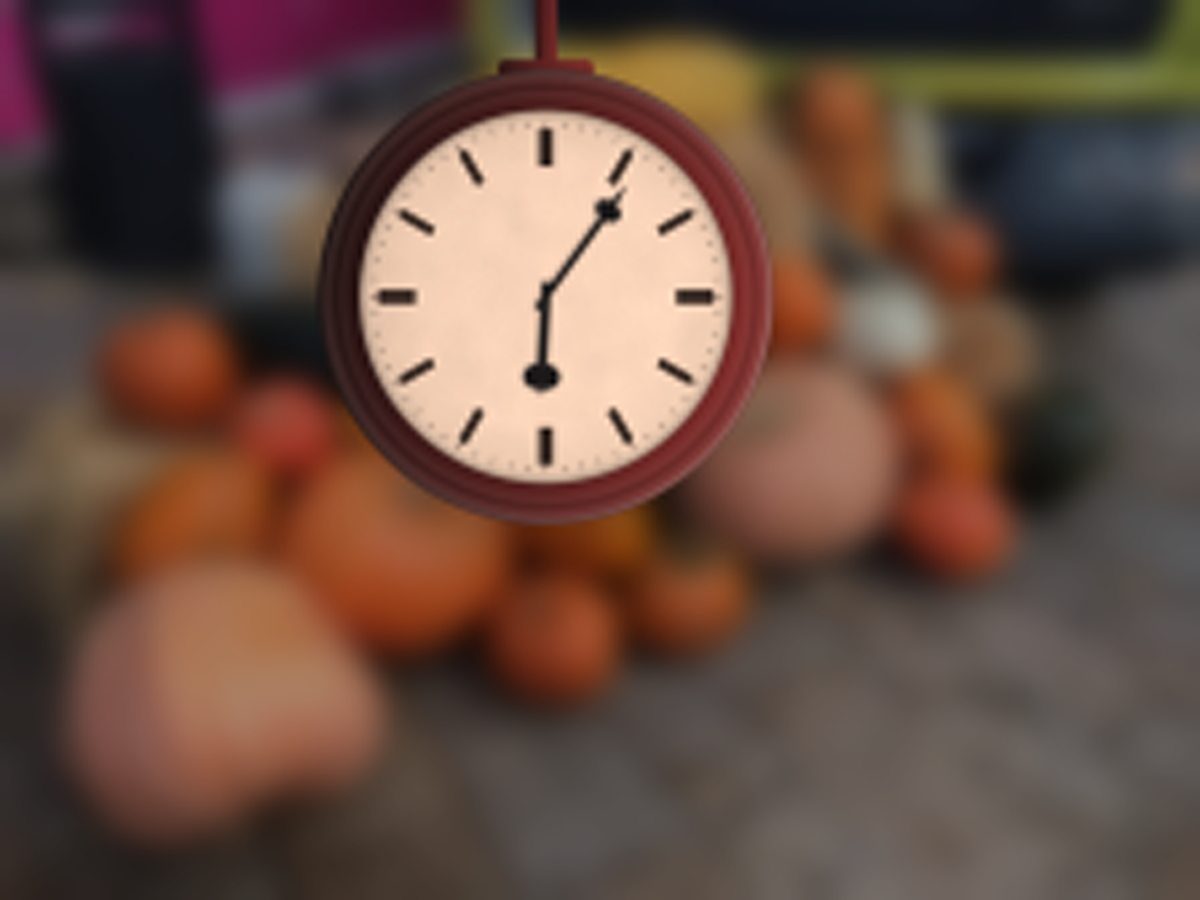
6:06
